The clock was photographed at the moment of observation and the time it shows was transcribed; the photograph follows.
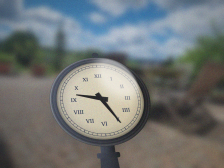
9:25
